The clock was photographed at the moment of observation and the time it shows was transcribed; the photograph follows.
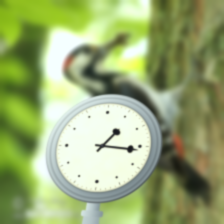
1:16
